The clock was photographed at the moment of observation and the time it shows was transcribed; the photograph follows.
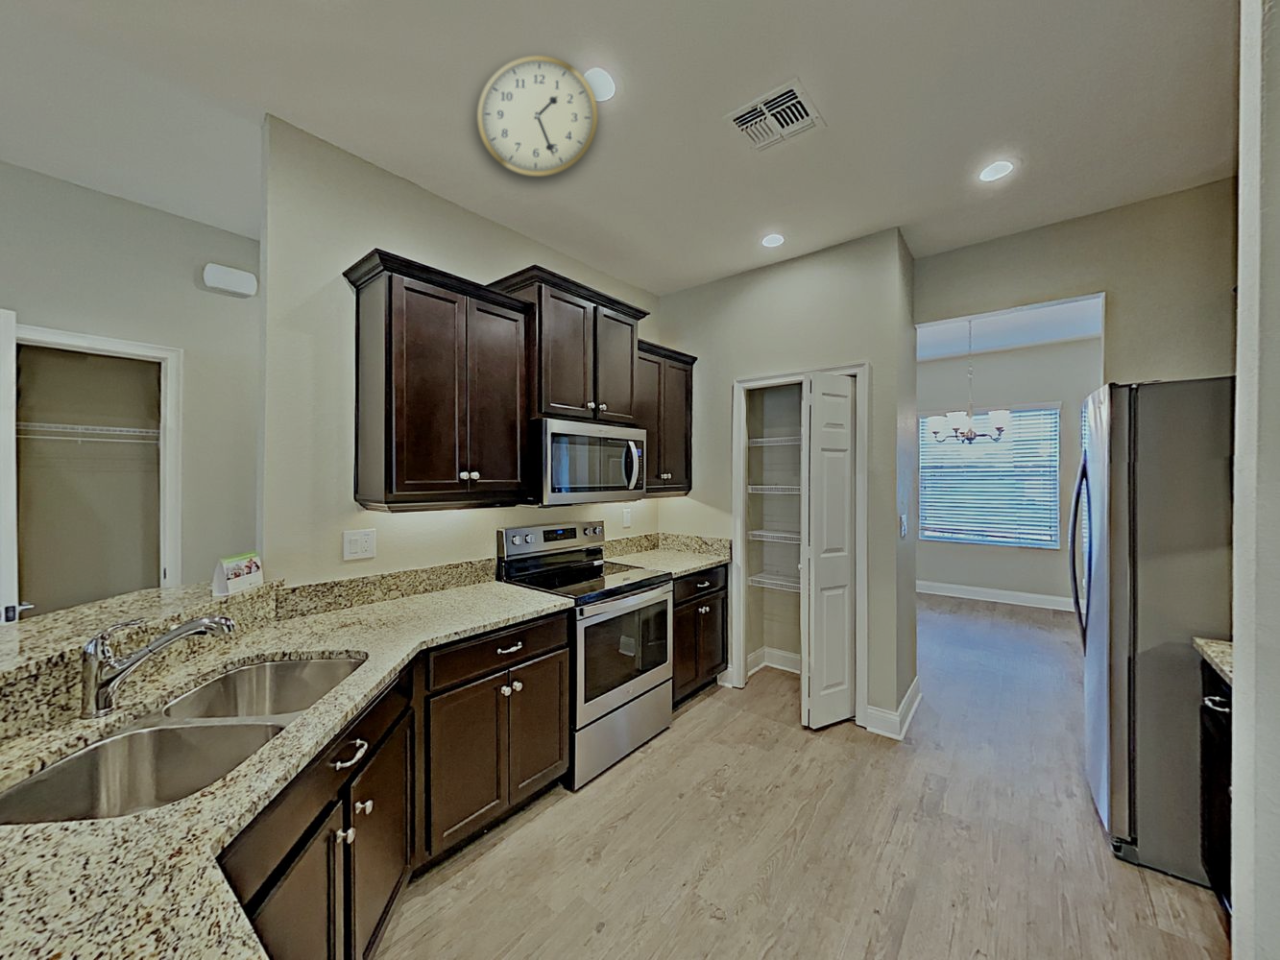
1:26
